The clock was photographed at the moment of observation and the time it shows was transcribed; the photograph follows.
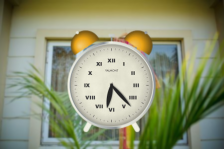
6:23
